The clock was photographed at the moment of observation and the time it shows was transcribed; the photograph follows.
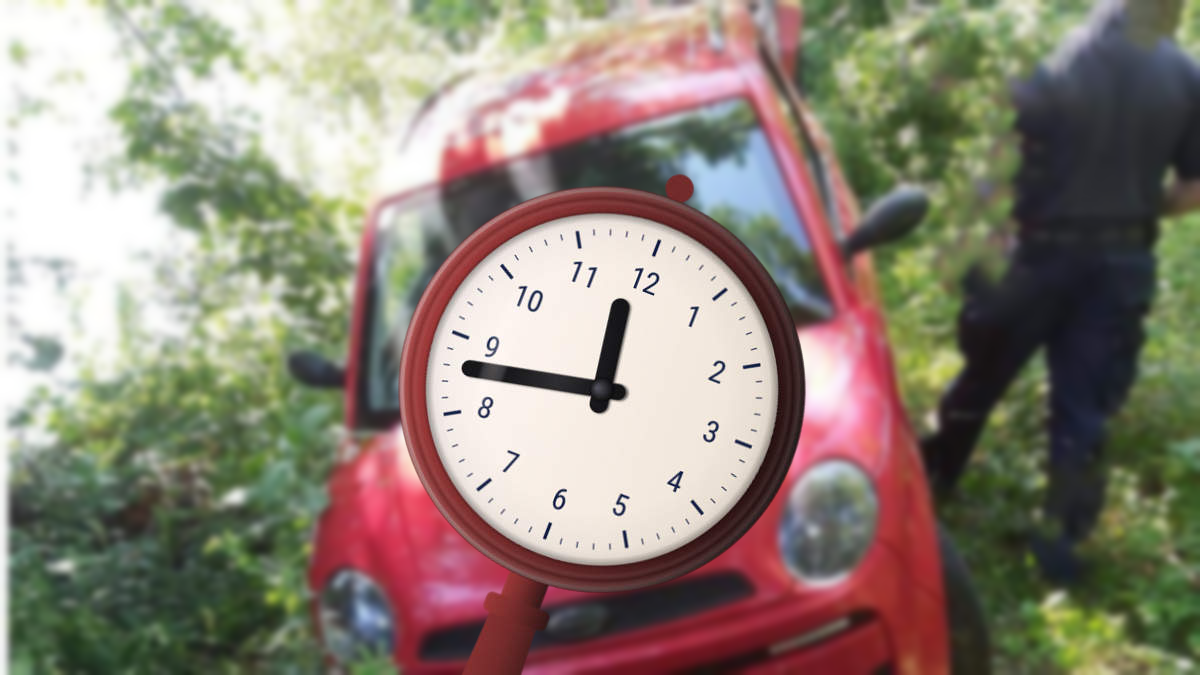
11:43
